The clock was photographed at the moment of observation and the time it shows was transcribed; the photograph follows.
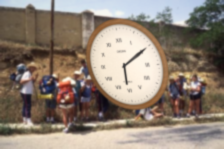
6:10
